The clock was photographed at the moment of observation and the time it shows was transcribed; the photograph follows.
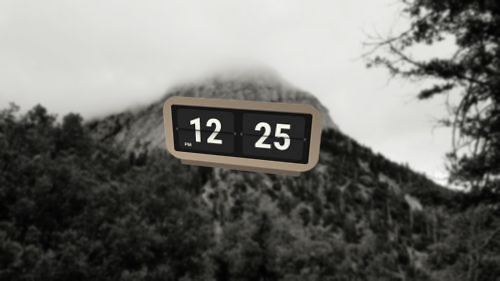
12:25
